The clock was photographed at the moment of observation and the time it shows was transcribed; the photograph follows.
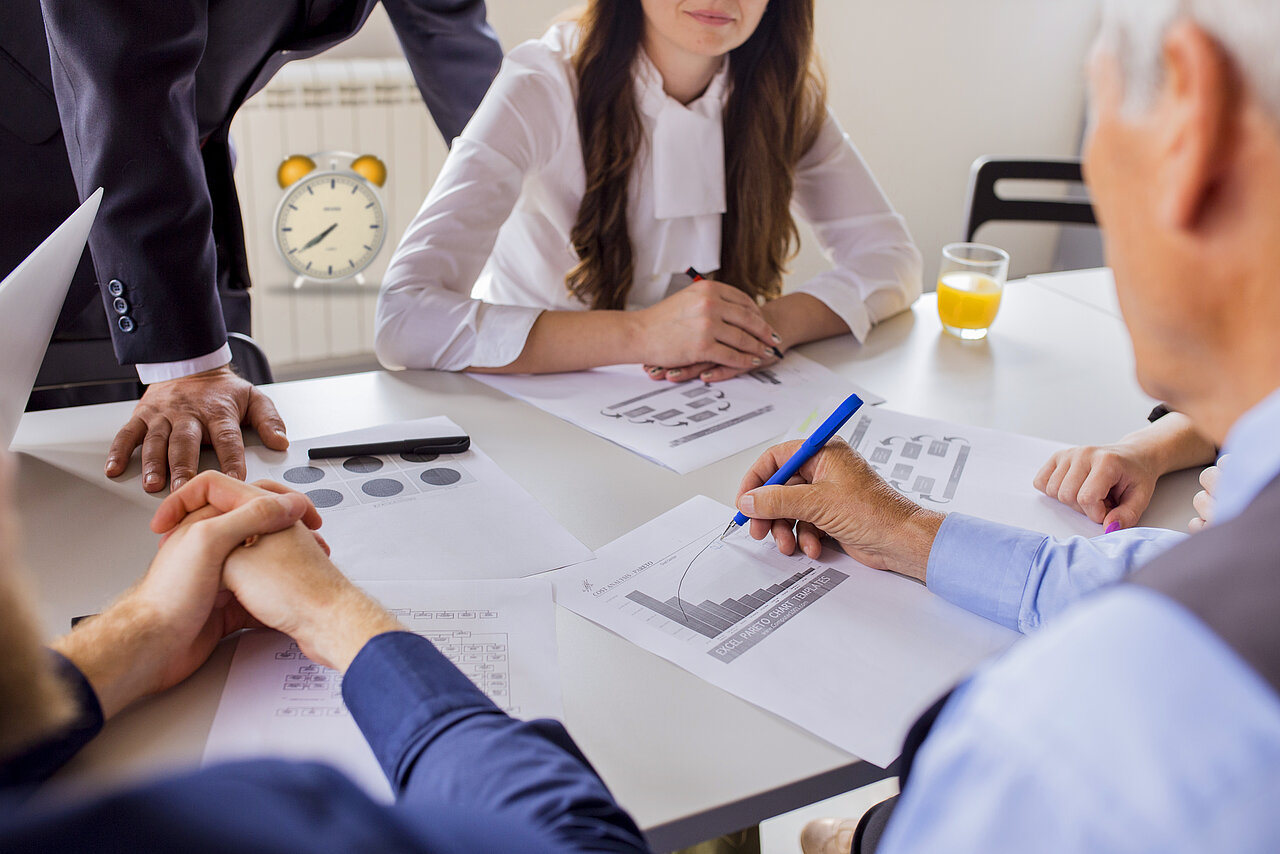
7:39
